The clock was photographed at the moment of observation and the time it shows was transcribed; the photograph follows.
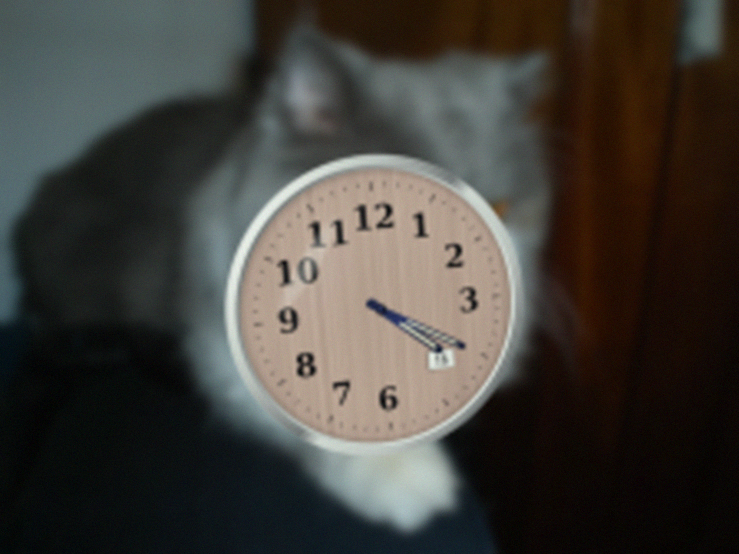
4:20
